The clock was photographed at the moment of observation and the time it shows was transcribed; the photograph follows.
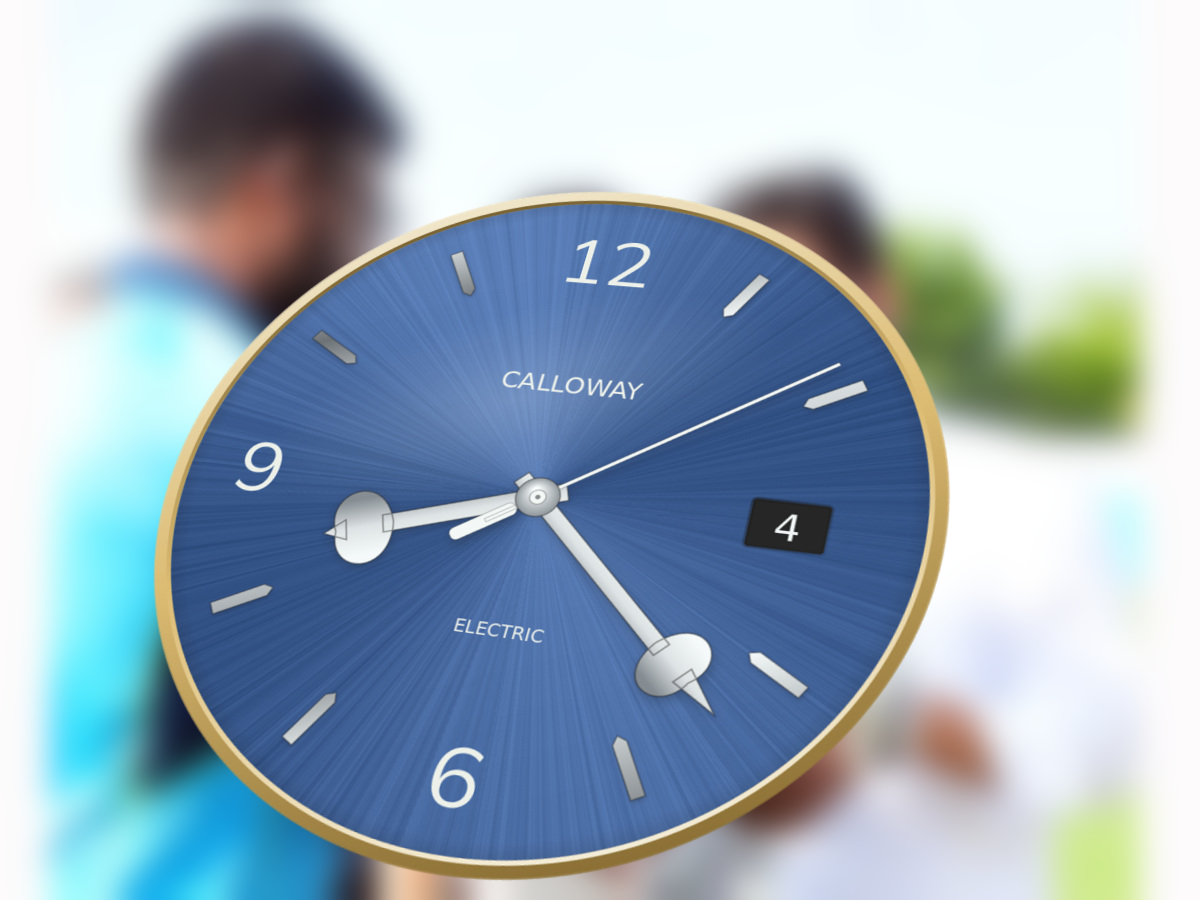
8:22:09
